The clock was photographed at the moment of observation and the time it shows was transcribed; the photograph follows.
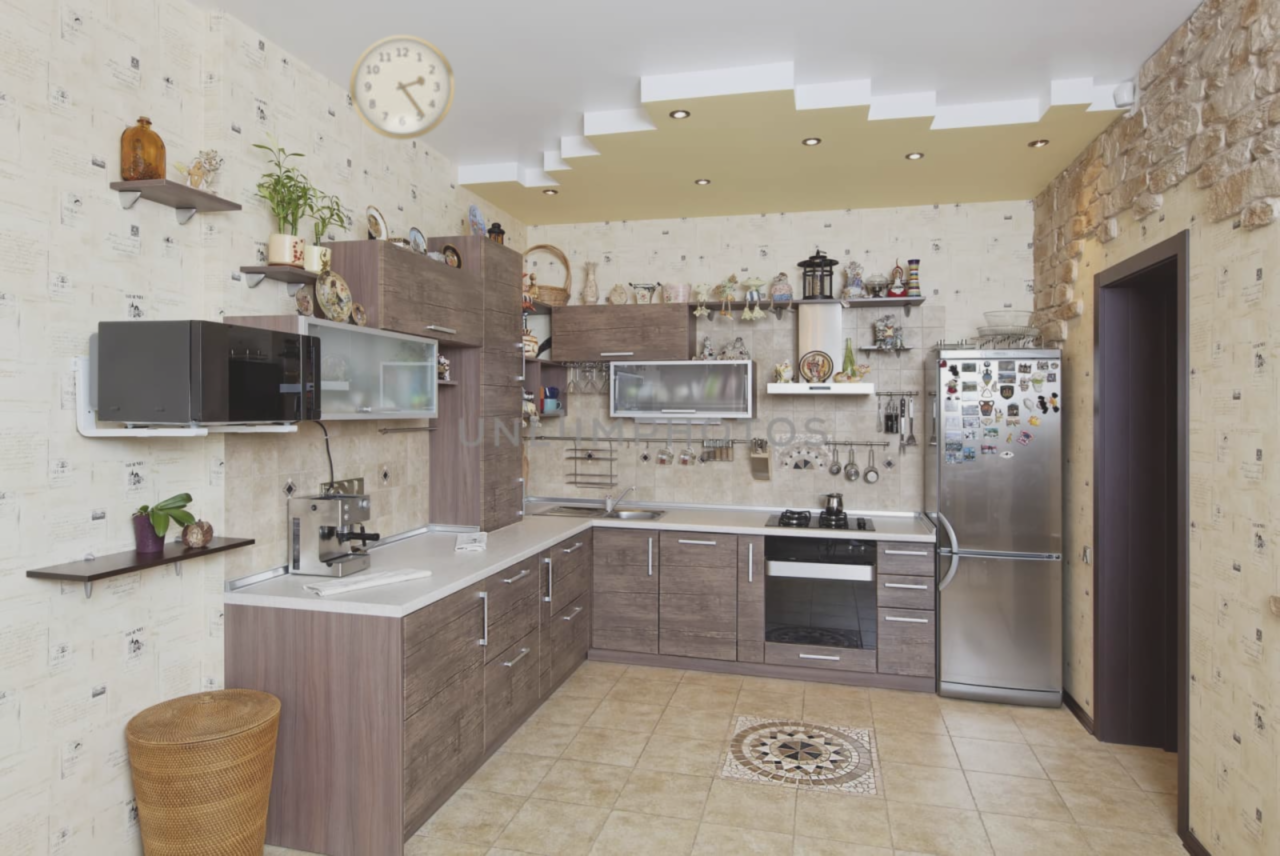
2:24
